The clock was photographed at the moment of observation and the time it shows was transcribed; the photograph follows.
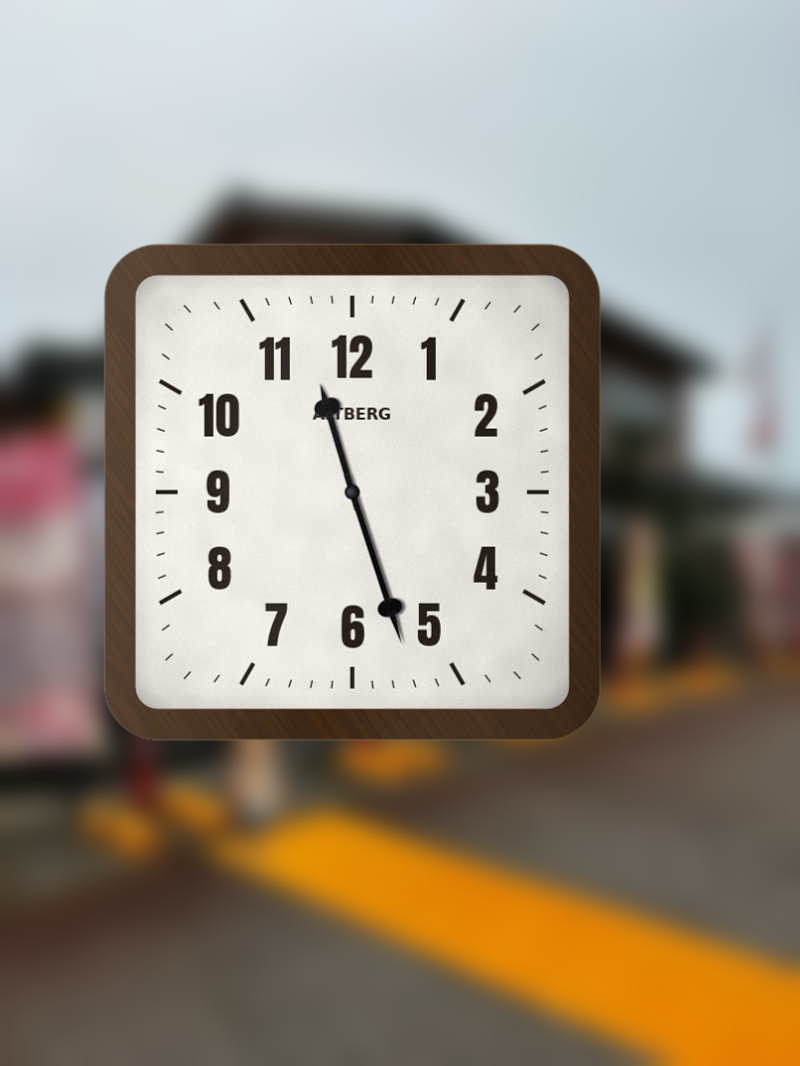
11:27
